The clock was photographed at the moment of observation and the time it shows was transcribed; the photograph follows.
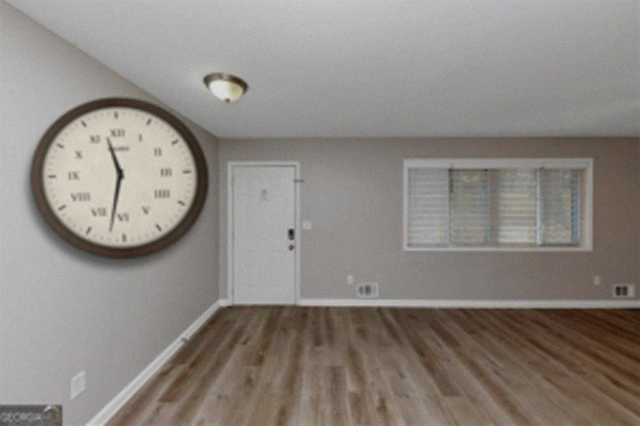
11:32
